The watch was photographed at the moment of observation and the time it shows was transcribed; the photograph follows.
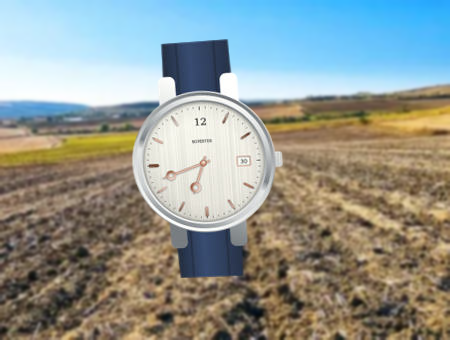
6:42
